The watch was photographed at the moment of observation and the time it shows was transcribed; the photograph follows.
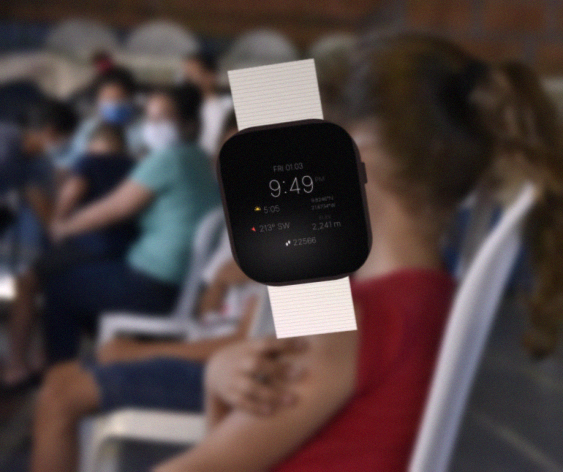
9:49
